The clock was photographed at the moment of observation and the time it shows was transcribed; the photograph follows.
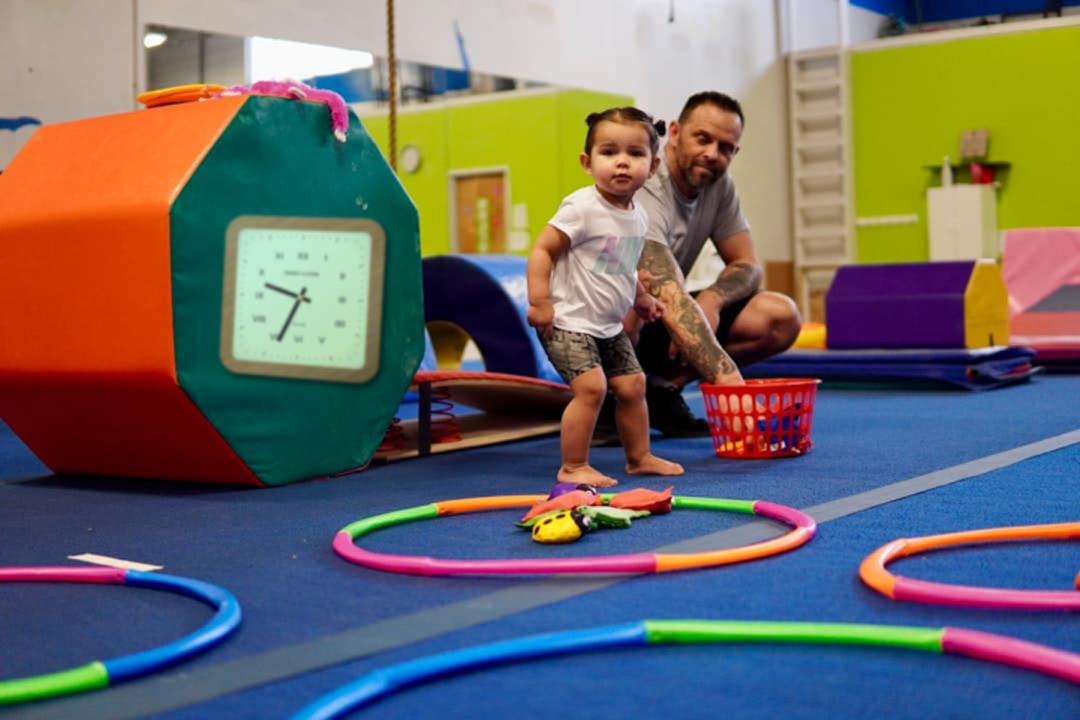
9:34
